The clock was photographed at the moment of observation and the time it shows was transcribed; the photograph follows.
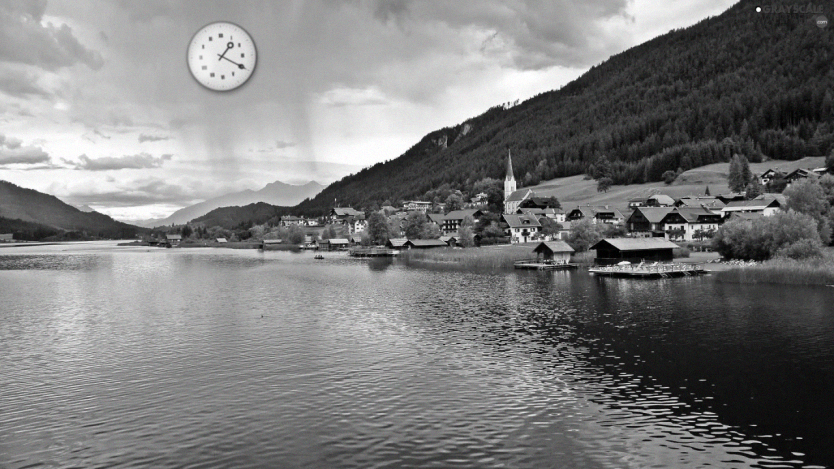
1:20
